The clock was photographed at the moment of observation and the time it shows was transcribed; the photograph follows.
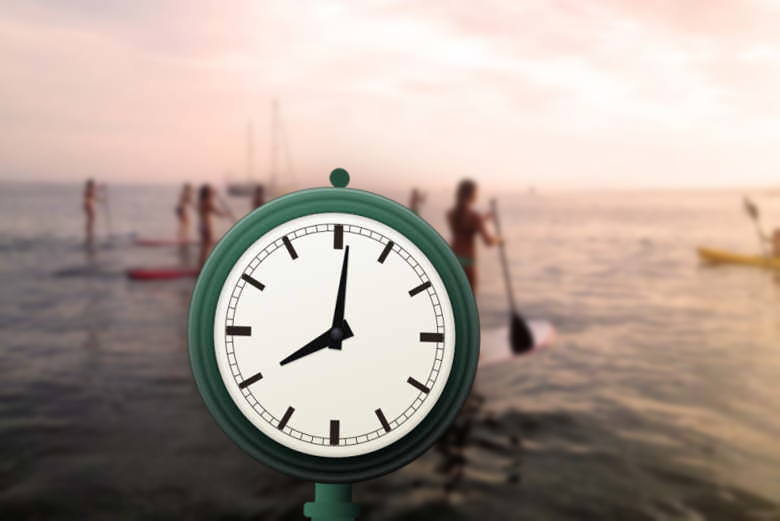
8:01
